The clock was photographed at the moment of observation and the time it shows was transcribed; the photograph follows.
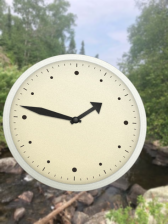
1:47
